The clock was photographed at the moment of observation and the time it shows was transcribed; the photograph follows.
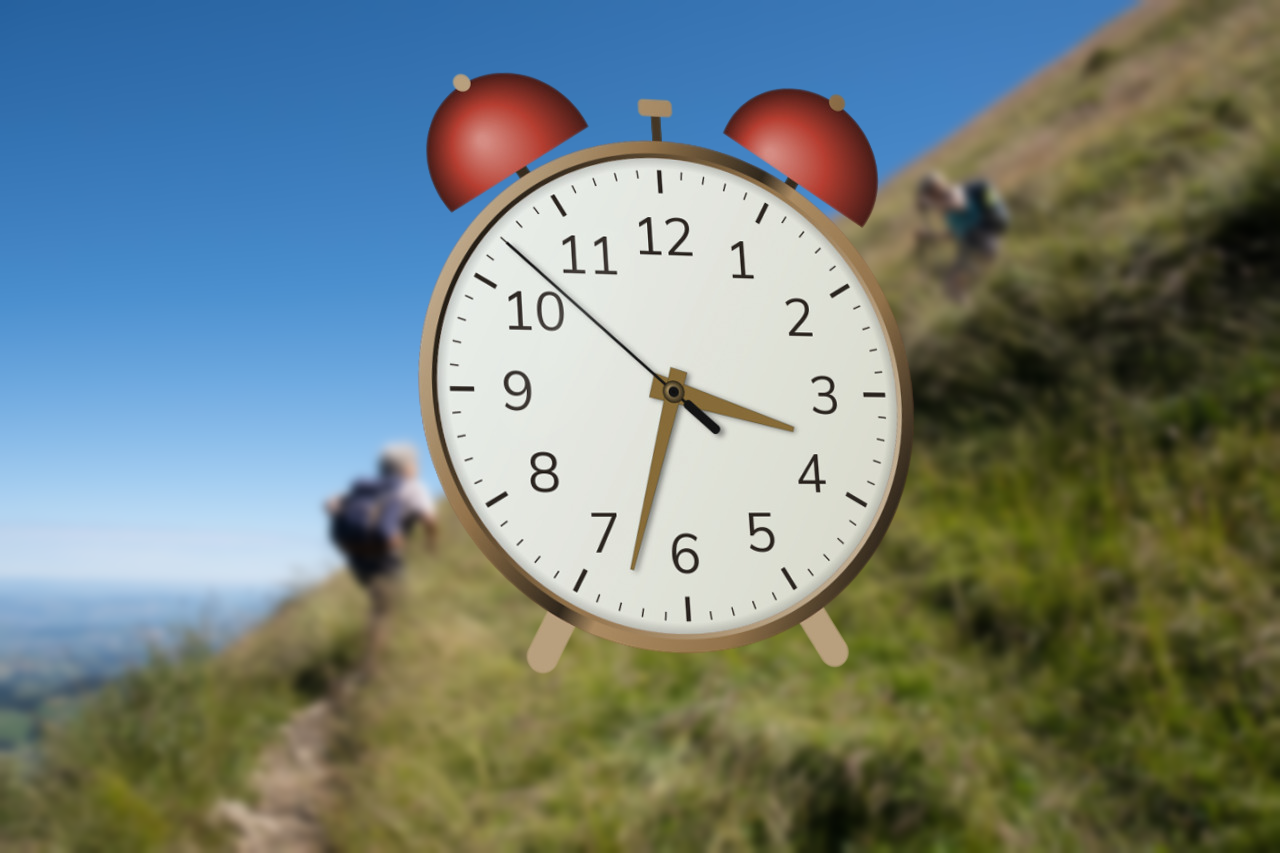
3:32:52
